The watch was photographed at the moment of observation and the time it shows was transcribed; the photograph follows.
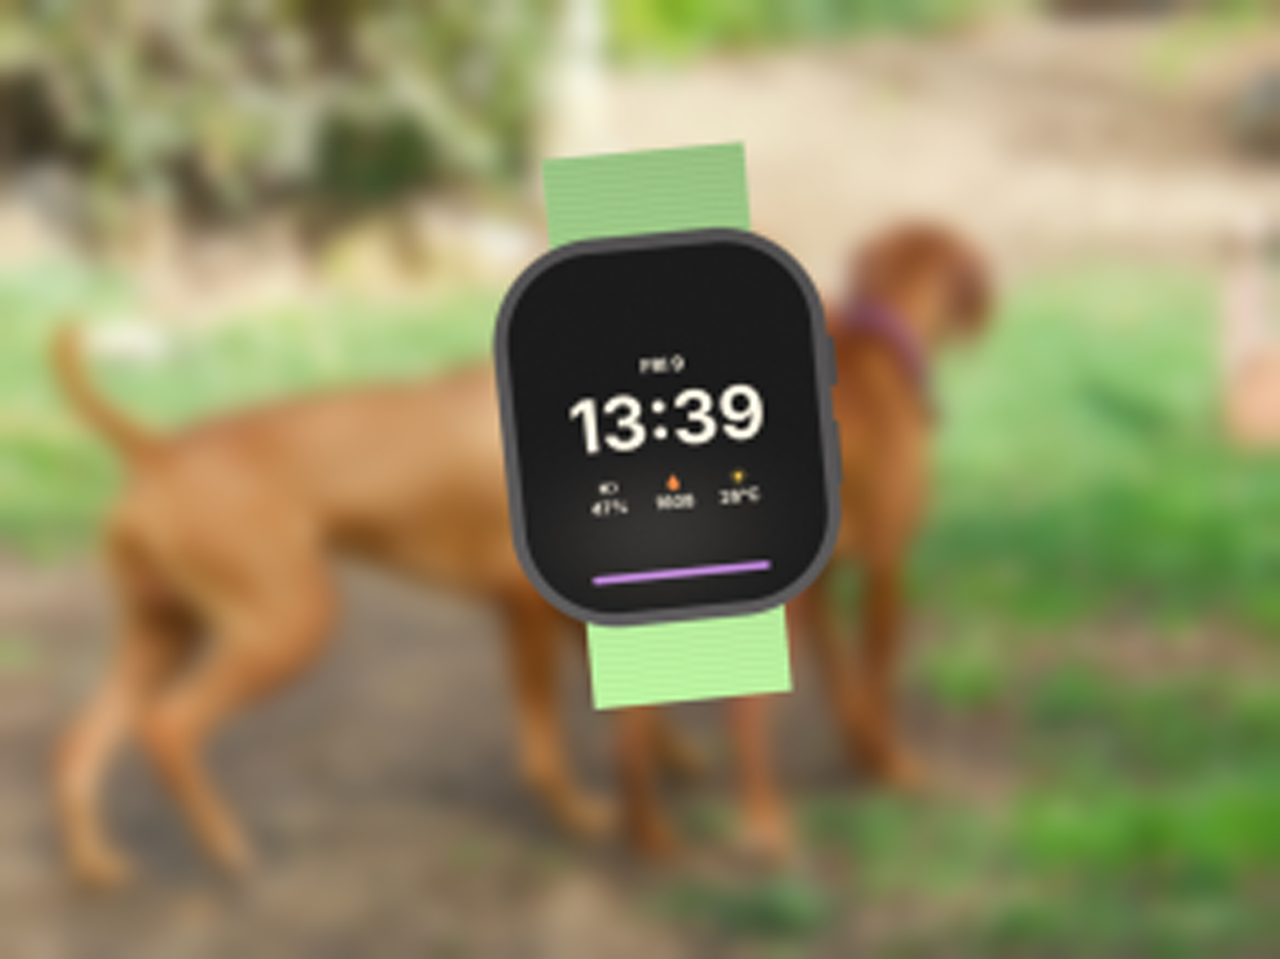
13:39
